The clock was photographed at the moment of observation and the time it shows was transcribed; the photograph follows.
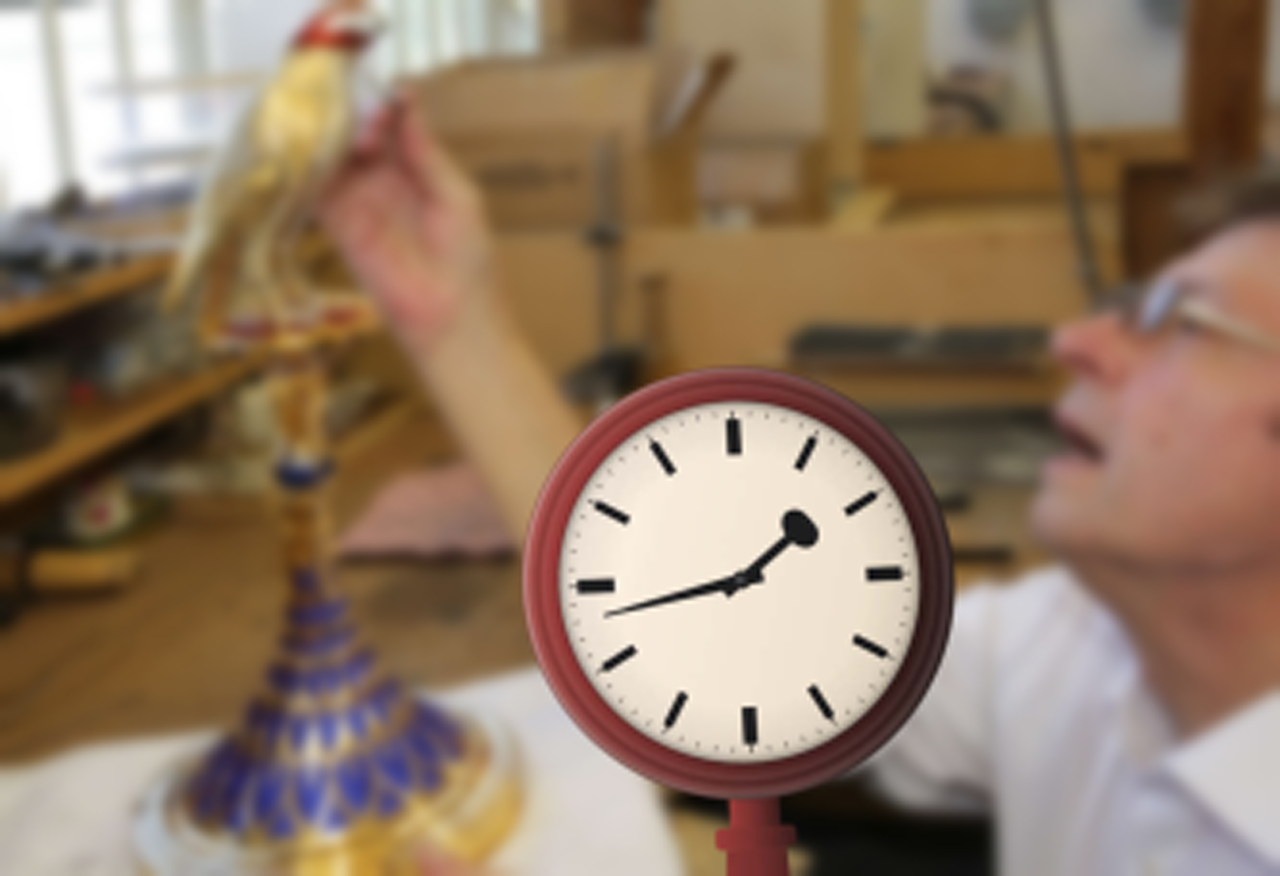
1:43
